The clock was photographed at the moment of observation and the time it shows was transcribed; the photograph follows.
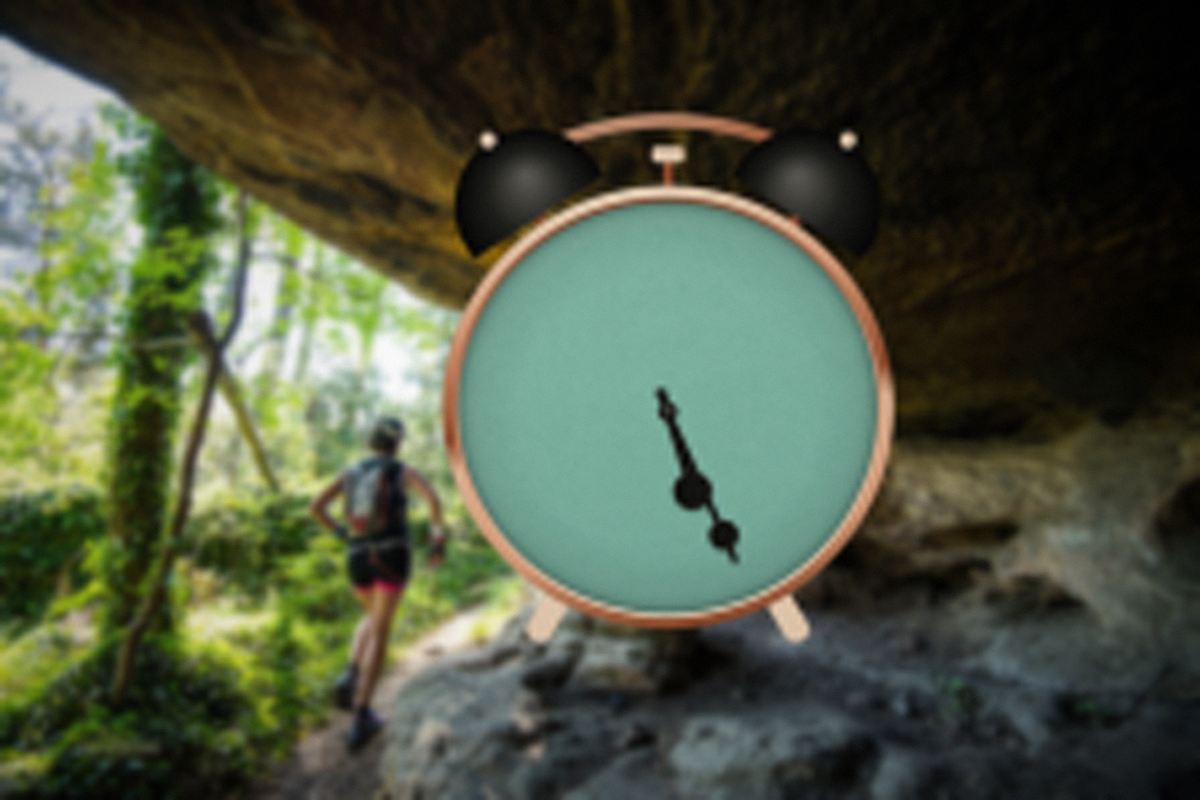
5:26
